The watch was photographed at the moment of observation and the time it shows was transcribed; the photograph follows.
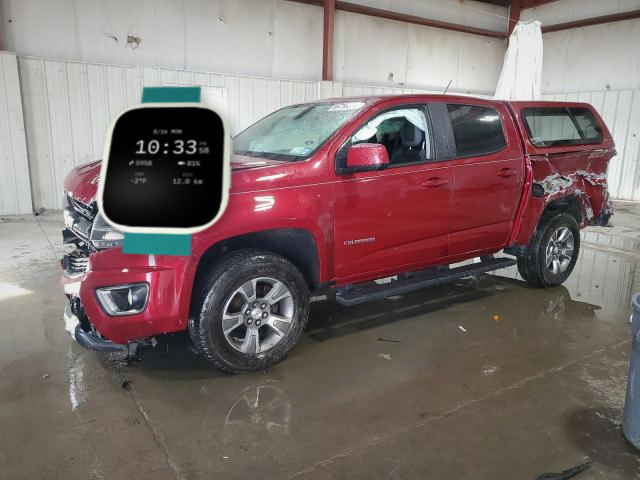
10:33
